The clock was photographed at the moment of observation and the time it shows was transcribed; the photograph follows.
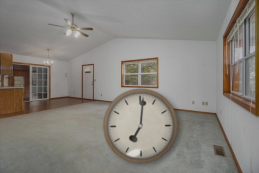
7:01
